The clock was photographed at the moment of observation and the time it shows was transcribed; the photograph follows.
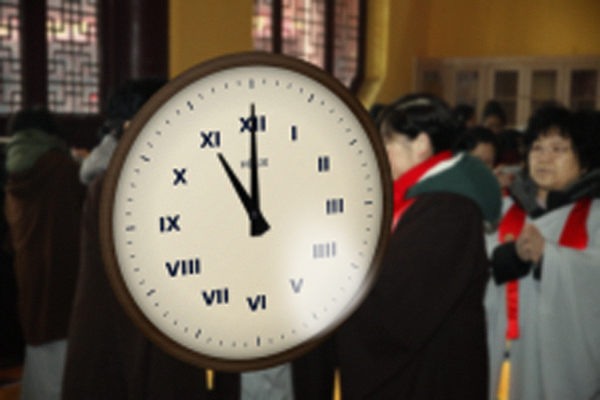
11:00
